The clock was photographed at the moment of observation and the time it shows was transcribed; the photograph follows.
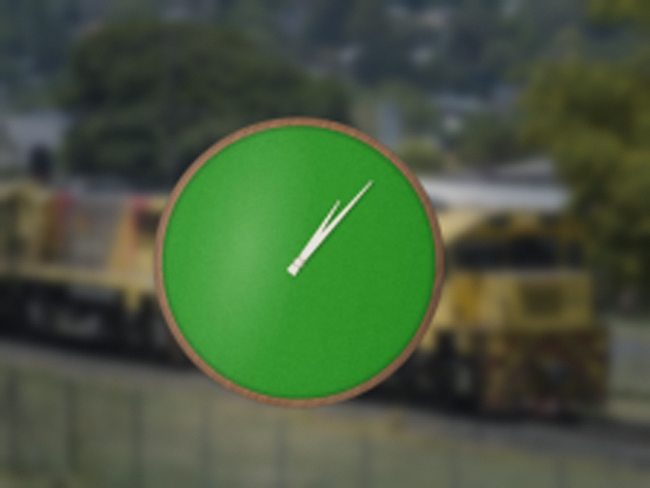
1:07
